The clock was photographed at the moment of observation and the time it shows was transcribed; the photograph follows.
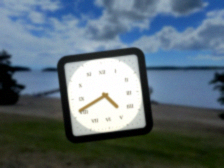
4:41
